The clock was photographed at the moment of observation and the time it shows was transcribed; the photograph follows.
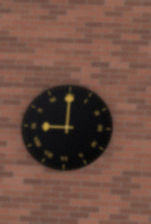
9:00
